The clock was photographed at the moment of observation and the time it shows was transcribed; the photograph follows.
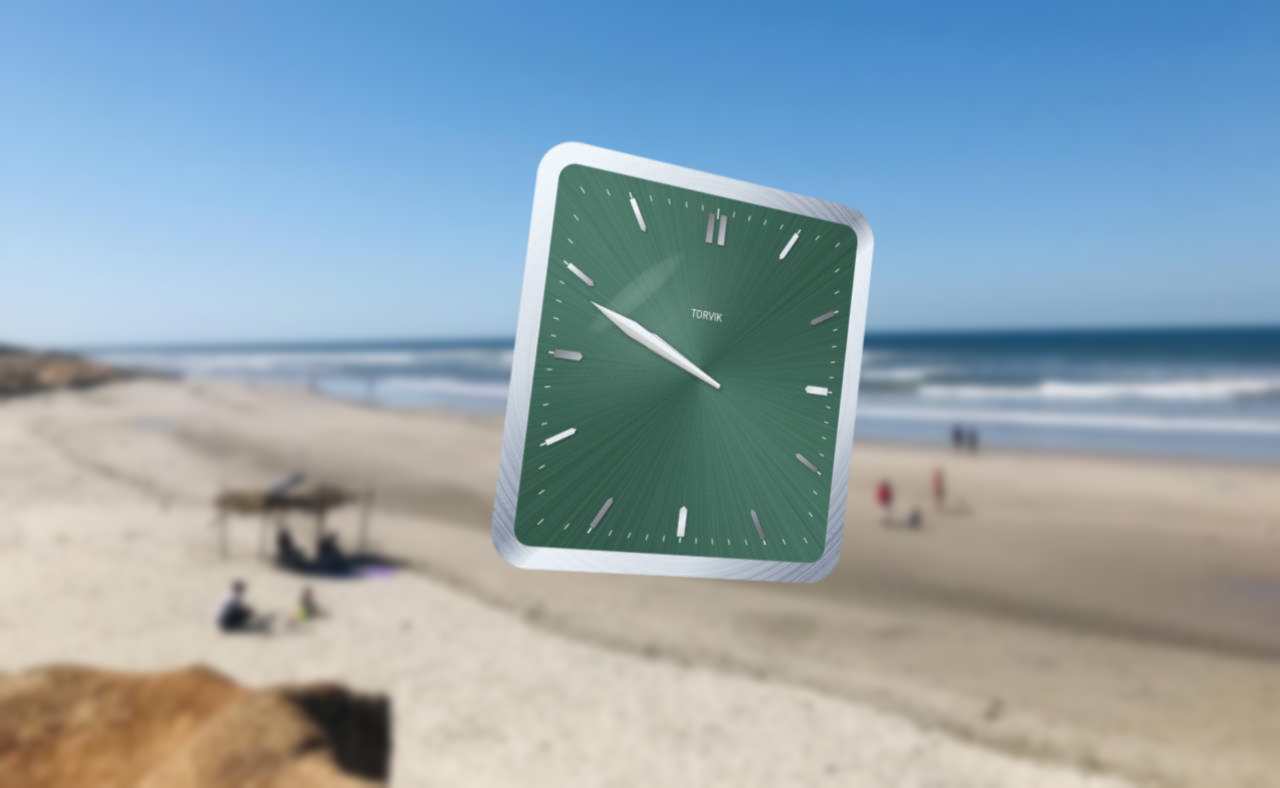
9:49
